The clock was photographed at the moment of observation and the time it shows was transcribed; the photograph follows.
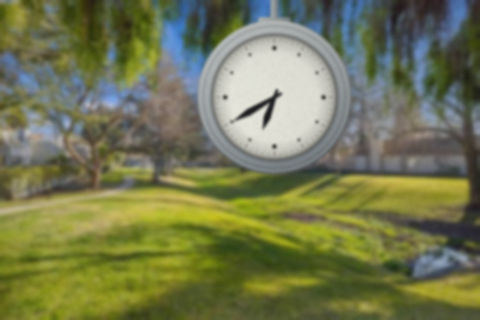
6:40
